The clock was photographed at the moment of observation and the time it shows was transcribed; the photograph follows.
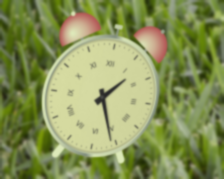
1:26
